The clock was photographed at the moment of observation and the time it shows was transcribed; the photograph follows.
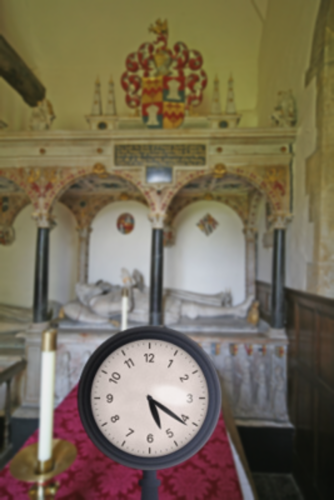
5:21
